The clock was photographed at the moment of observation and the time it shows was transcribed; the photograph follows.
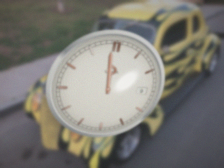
11:59
